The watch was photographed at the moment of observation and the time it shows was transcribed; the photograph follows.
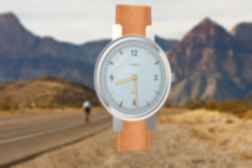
8:29
